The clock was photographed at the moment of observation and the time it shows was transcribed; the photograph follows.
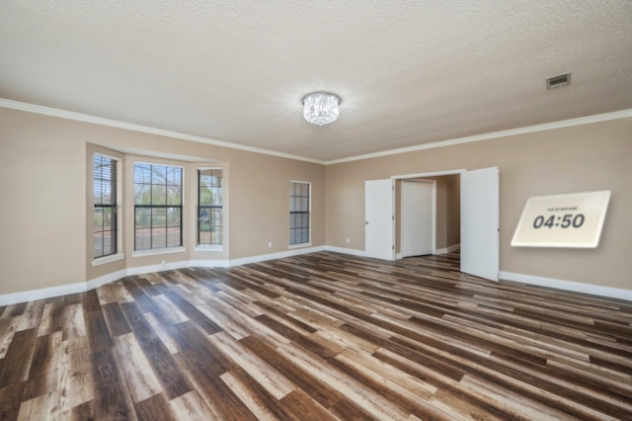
4:50
